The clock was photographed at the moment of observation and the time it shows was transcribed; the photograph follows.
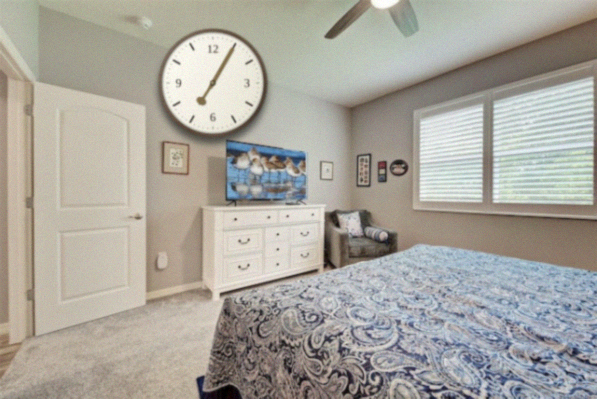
7:05
